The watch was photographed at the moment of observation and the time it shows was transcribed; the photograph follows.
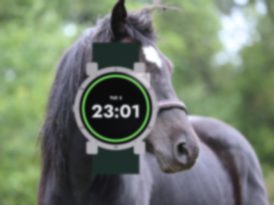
23:01
